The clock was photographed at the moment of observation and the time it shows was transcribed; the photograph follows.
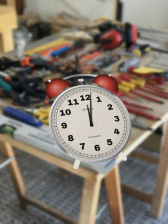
12:02
